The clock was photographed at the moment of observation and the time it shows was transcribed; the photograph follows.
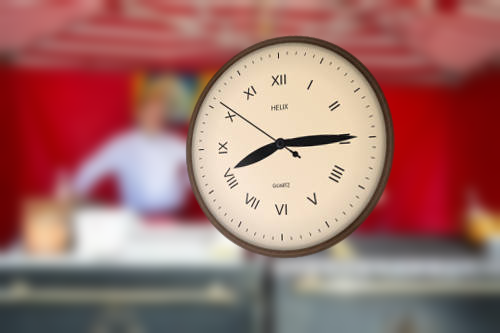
8:14:51
